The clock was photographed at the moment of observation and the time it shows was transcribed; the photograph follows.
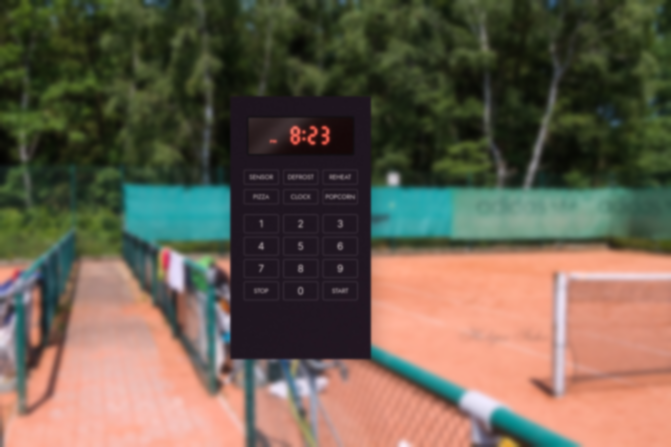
8:23
